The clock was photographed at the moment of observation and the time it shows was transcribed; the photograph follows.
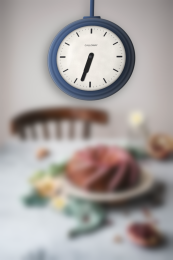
6:33
